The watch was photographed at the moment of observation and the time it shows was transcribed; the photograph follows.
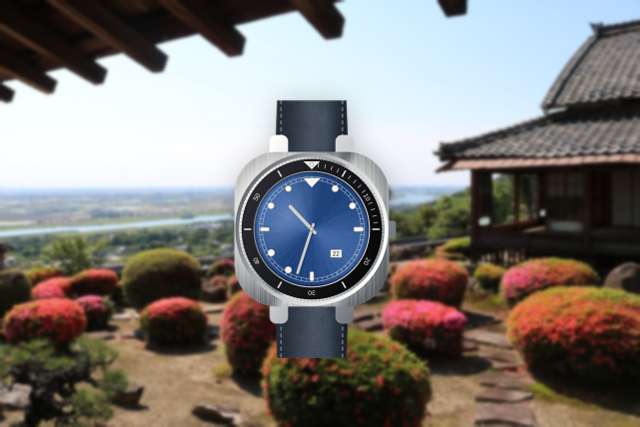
10:33
